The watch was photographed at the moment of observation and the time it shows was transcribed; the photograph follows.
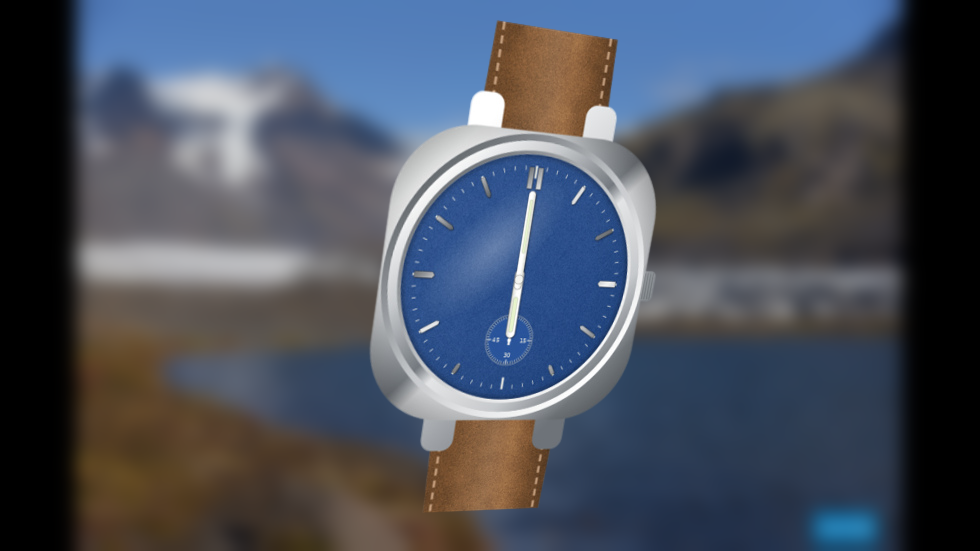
6:00
